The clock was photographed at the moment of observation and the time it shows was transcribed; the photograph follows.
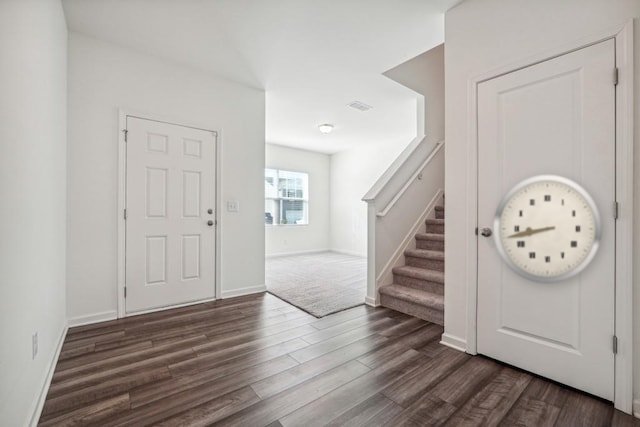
8:43
